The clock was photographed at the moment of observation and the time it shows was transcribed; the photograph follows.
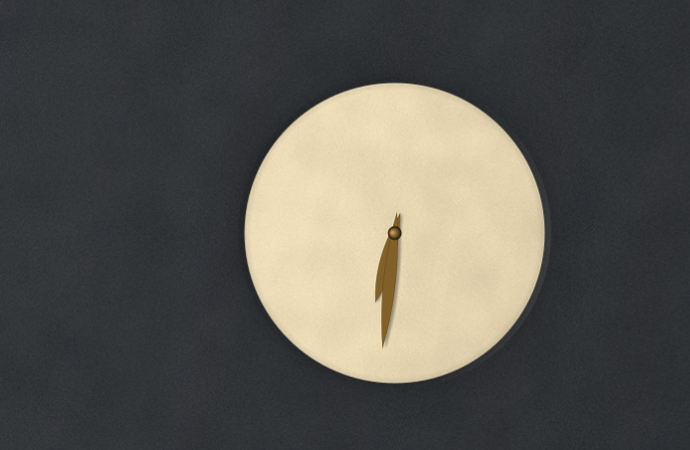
6:31
